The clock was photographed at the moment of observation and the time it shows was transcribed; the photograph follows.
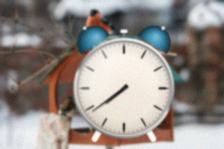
7:39
